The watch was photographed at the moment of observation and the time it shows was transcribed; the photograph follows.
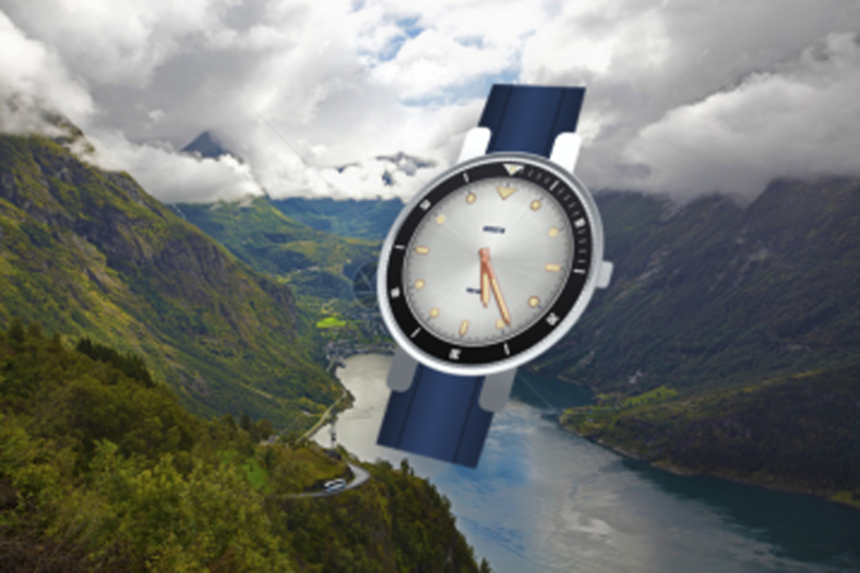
5:24
